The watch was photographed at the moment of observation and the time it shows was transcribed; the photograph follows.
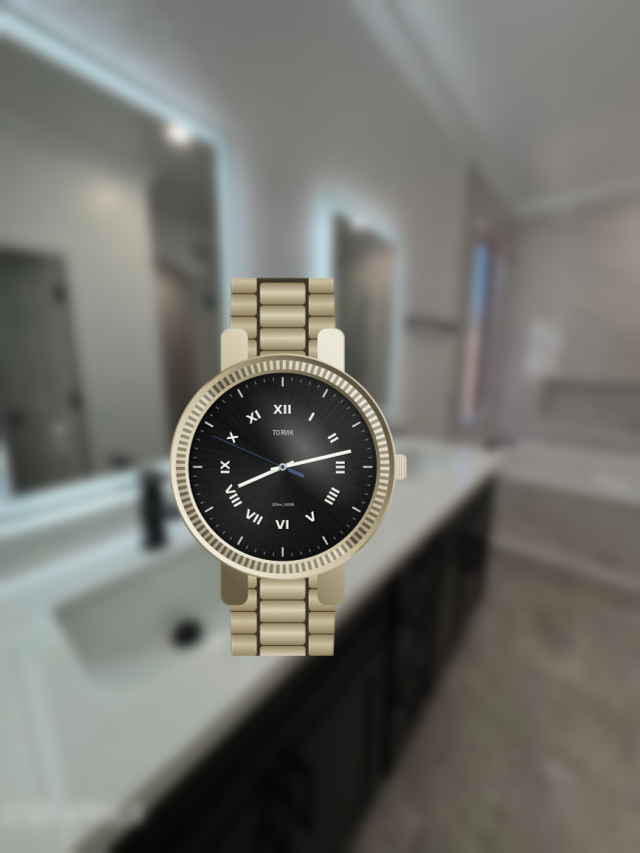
8:12:49
